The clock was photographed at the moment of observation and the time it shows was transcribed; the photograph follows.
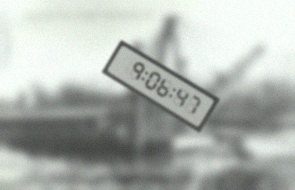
9:06:47
